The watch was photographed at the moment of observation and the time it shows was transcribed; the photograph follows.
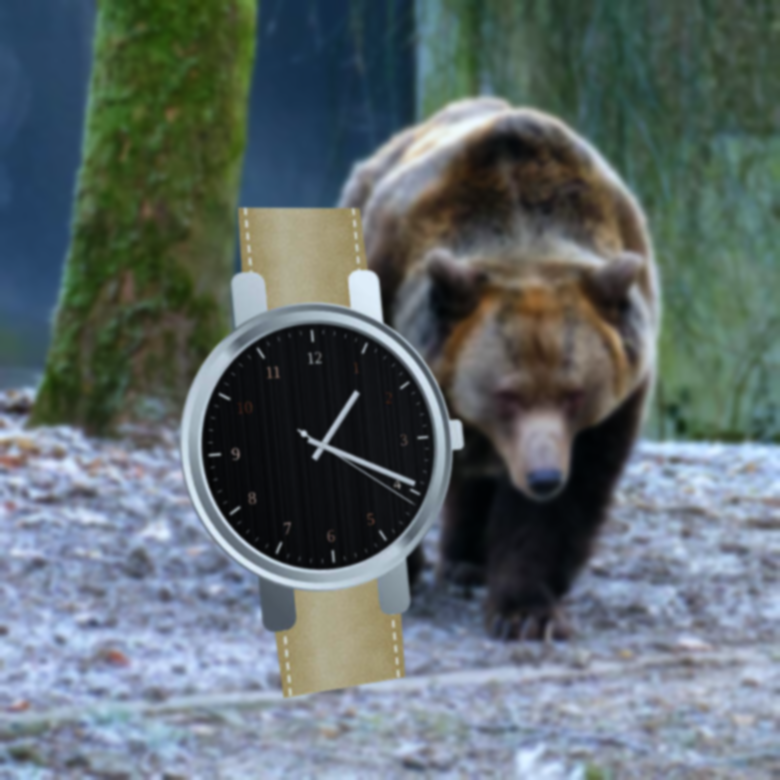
1:19:21
